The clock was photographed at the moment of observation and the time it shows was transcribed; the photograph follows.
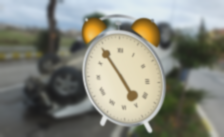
4:54
